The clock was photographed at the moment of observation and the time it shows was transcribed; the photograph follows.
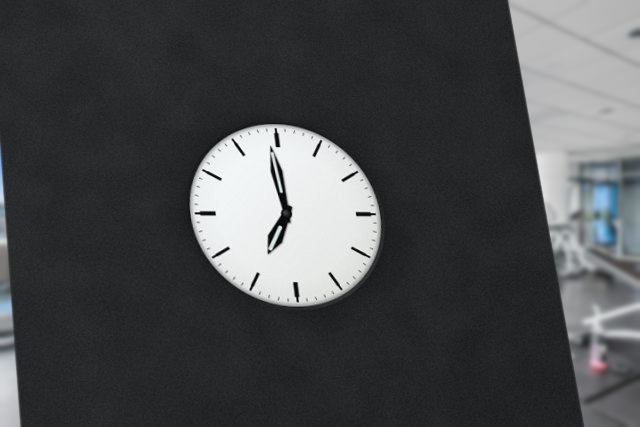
6:59
